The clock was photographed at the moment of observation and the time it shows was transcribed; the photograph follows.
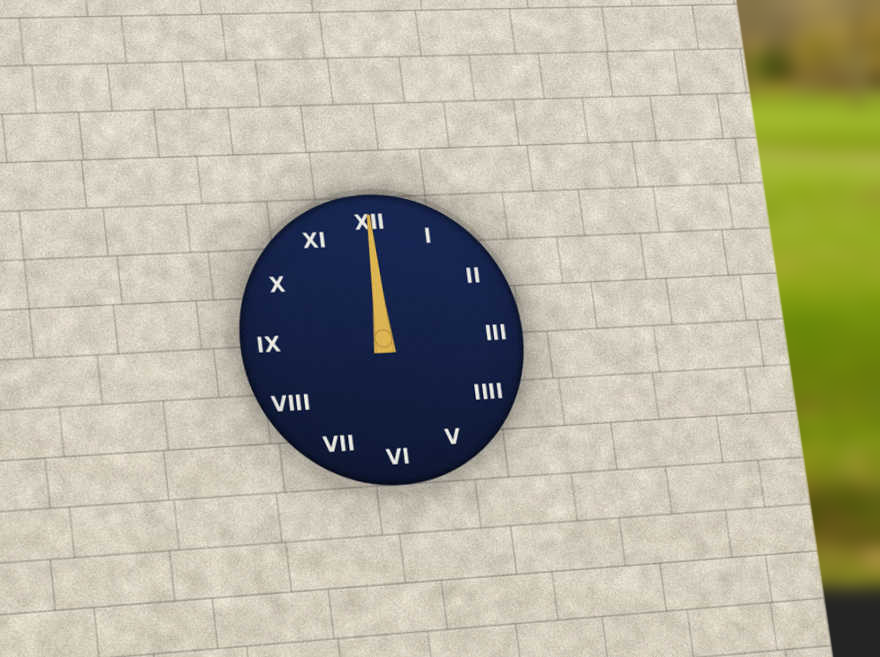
12:00
